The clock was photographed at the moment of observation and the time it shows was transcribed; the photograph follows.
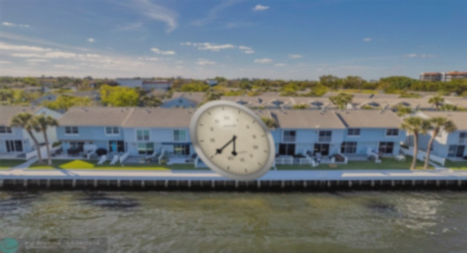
6:40
